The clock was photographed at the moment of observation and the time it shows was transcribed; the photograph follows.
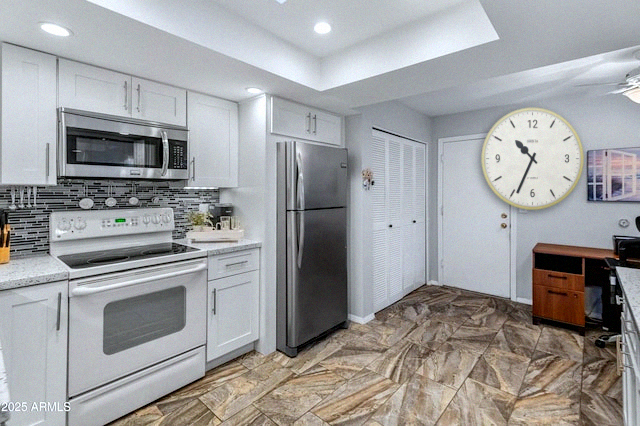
10:34
